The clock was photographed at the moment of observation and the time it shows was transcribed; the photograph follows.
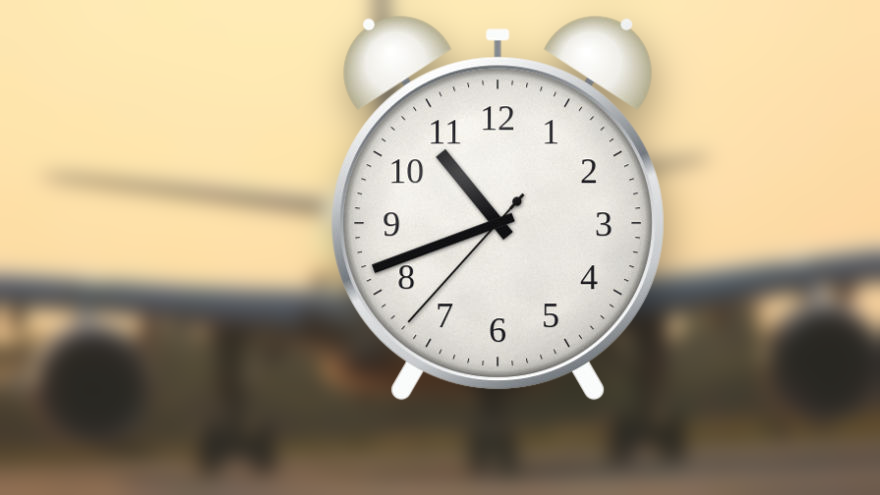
10:41:37
